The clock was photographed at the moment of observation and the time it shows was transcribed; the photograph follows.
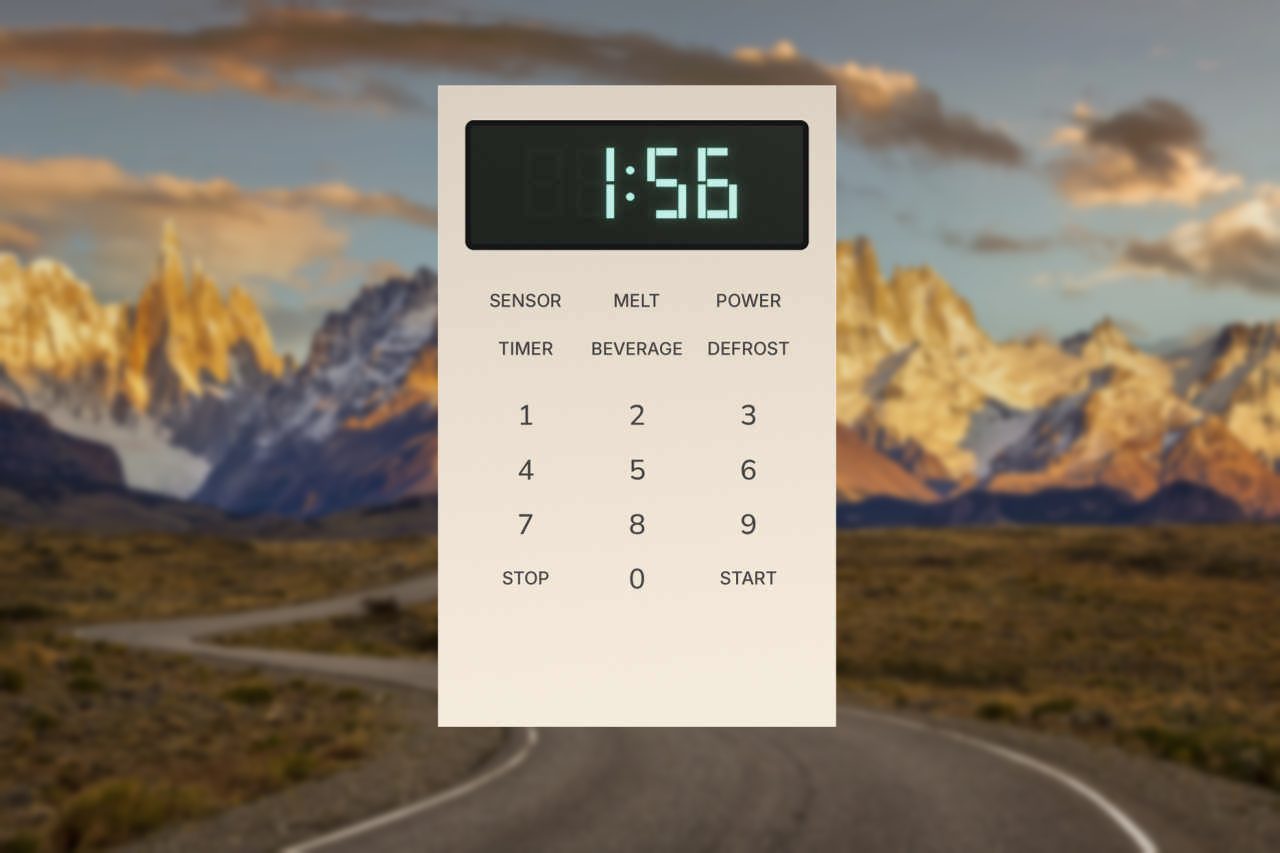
1:56
